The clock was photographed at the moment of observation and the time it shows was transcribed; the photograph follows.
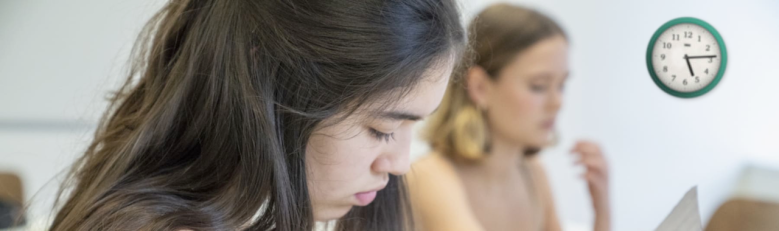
5:14
